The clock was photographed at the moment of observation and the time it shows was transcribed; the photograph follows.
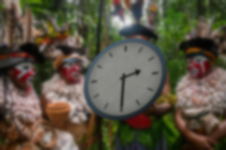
2:30
